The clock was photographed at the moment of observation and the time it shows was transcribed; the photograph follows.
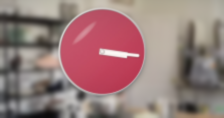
3:16
